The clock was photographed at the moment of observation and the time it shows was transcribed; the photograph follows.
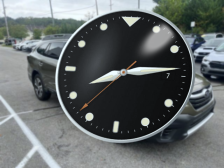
8:13:37
